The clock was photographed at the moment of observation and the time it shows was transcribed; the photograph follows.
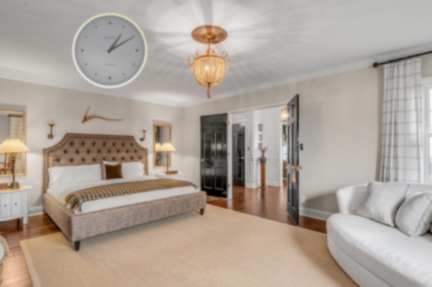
1:10
